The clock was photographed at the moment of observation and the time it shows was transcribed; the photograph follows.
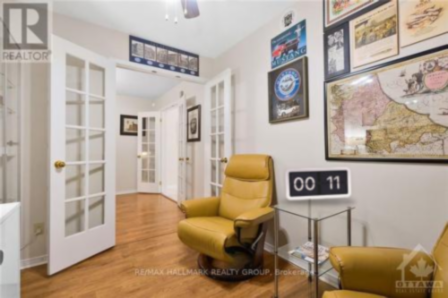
0:11
